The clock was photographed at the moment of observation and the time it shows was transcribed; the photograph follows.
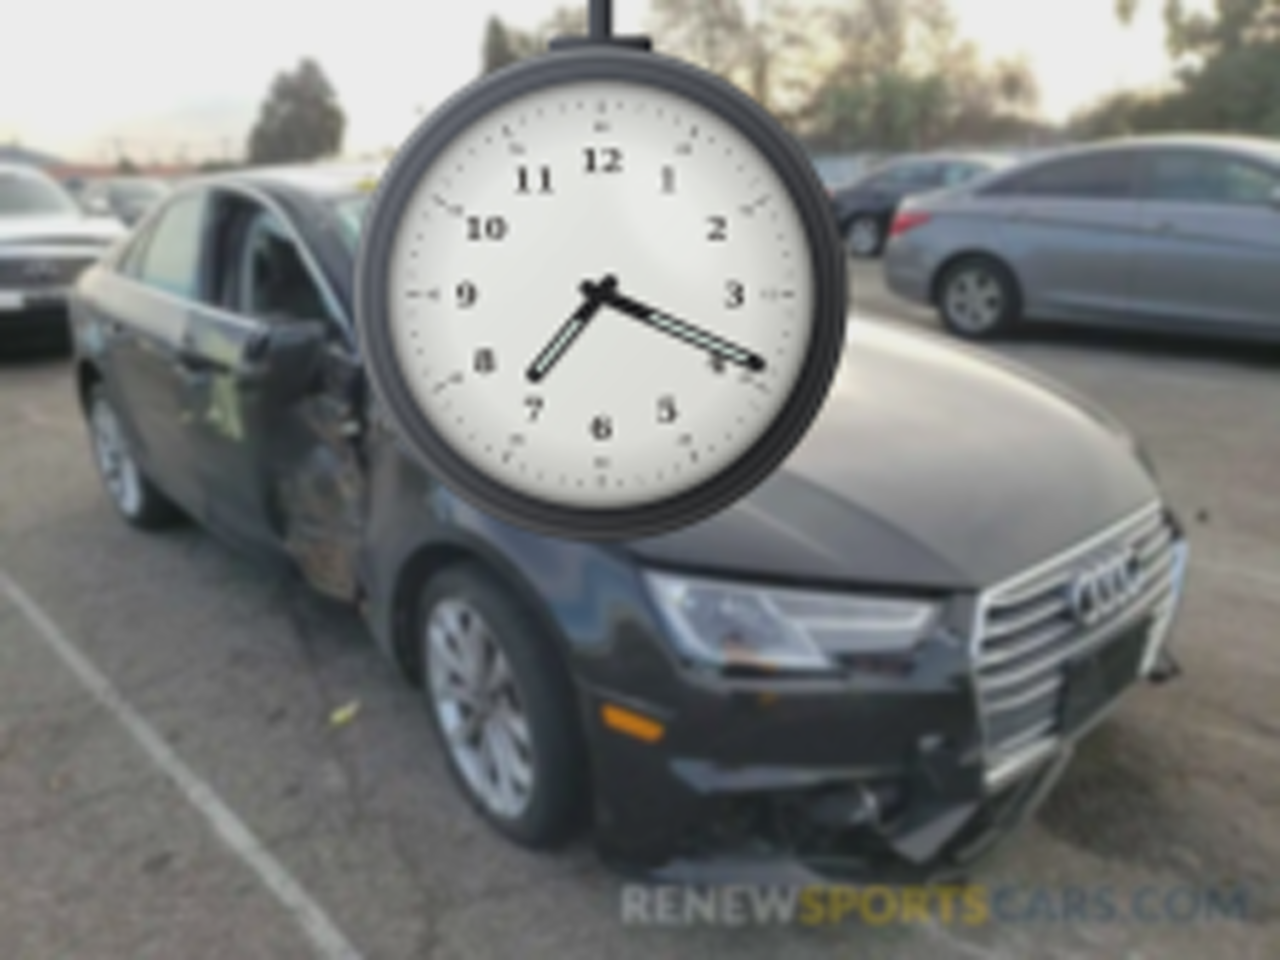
7:19
